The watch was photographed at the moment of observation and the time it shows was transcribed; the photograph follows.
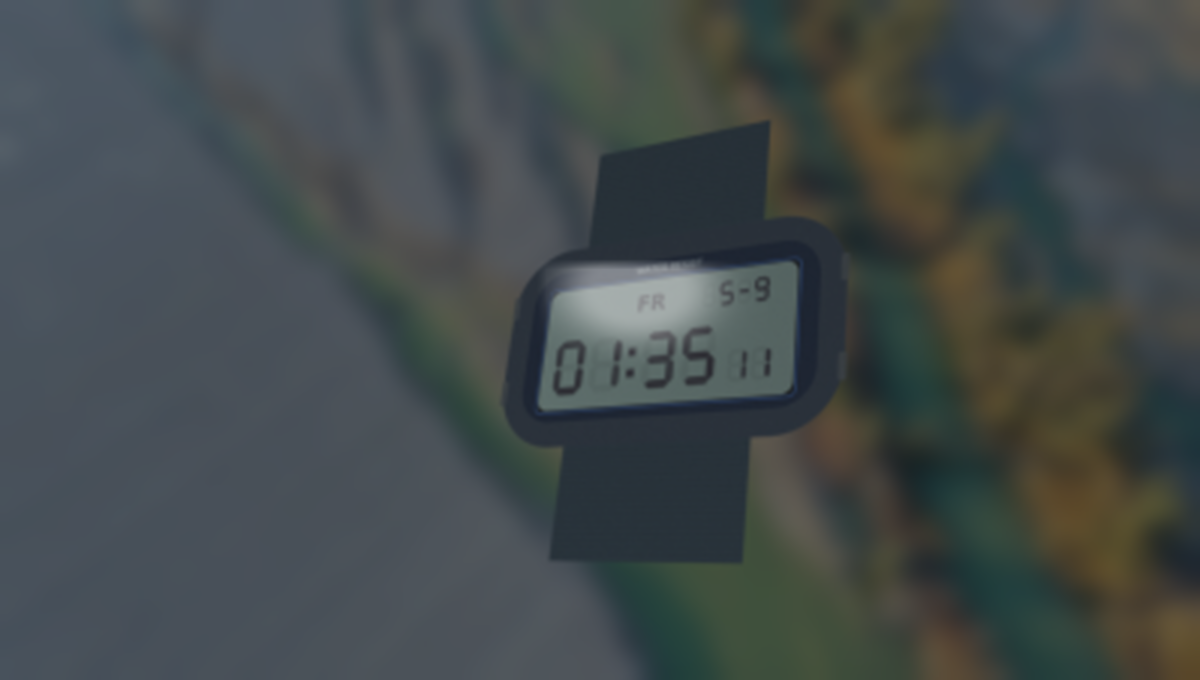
1:35:11
